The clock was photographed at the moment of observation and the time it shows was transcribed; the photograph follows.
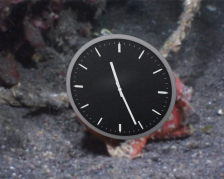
11:26
